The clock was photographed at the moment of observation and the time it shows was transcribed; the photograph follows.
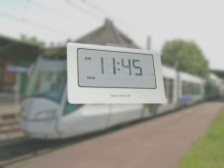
11:45
